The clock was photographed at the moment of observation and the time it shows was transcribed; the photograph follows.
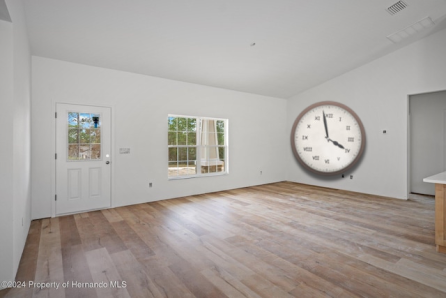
3:58
